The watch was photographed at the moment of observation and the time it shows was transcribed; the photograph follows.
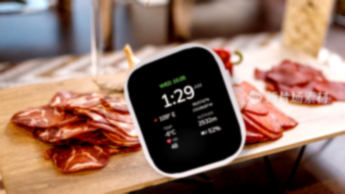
1:29
